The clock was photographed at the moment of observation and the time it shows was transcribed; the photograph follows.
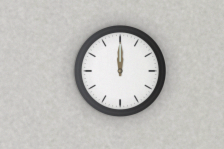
12:00
